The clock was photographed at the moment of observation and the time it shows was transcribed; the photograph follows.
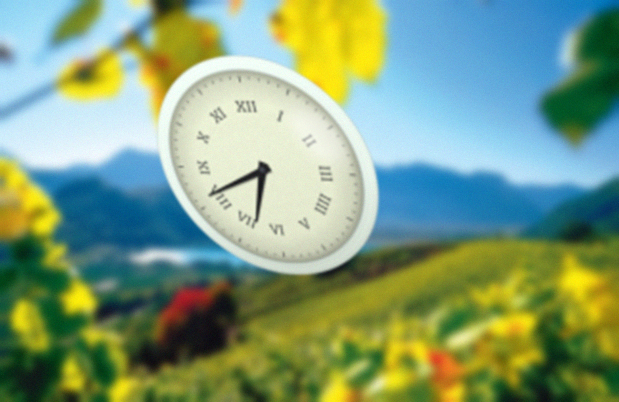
6:41
